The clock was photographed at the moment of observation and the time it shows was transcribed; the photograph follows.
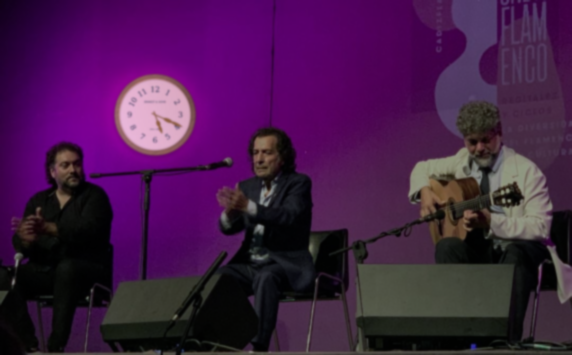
5:19
